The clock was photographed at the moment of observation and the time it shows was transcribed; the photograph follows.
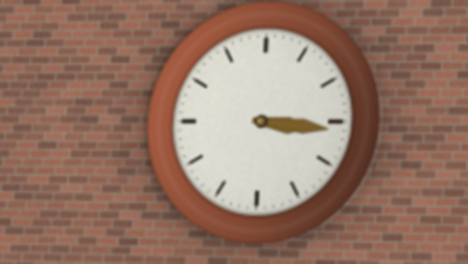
3:16
